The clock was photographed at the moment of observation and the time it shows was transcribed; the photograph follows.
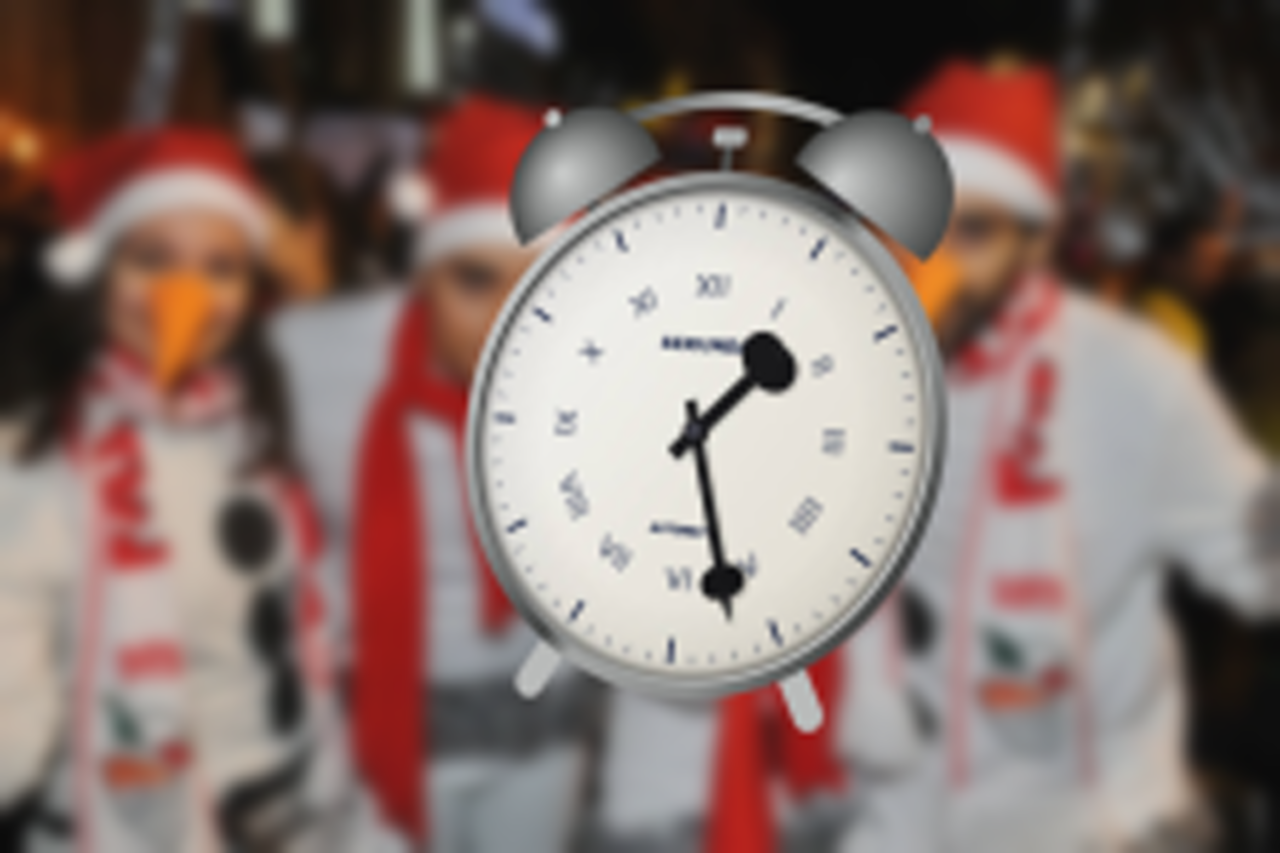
1:27
